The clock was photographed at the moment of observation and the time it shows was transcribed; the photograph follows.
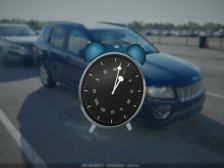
1:02
